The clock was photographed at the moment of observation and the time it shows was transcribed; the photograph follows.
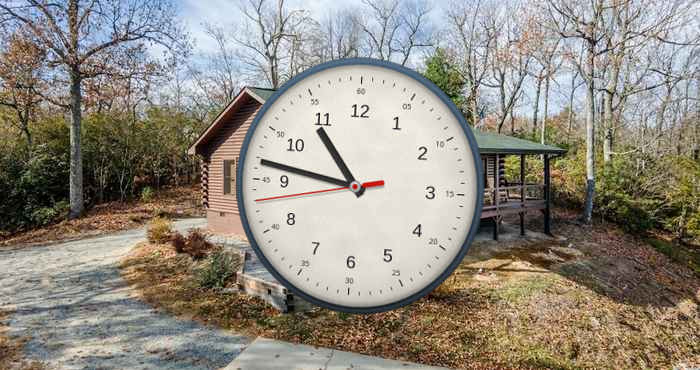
10:46:43
